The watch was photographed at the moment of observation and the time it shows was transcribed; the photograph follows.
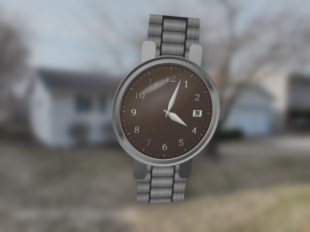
4:03
